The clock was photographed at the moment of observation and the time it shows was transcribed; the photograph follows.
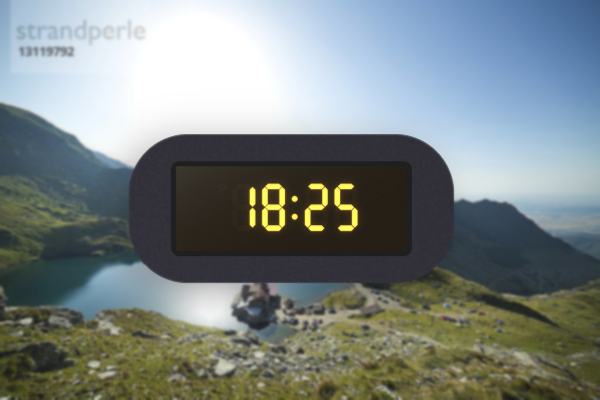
18:25
